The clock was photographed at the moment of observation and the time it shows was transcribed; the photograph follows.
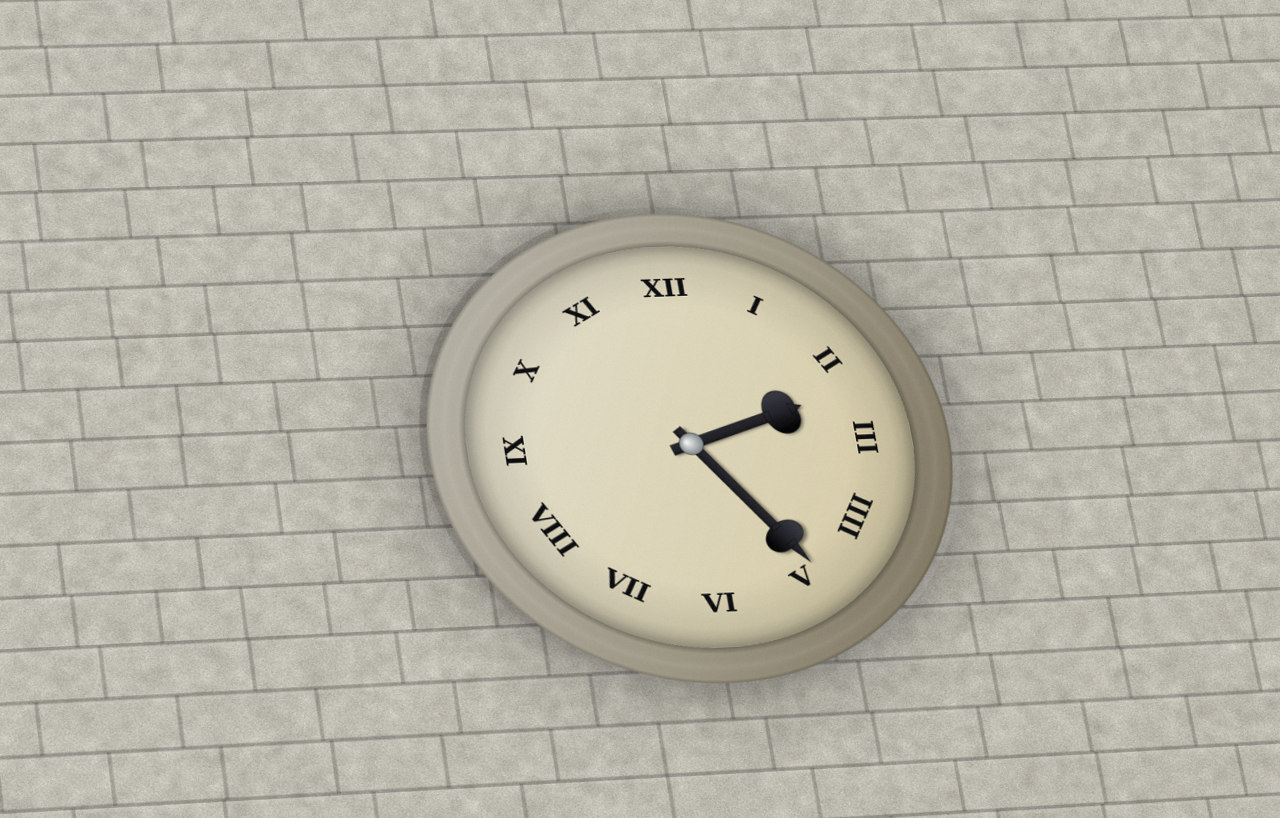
2:24
